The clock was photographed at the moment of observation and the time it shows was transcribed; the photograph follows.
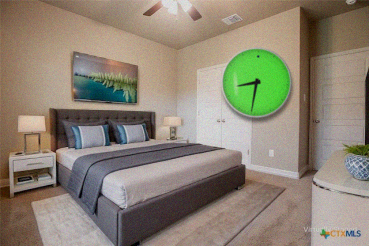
8:31
